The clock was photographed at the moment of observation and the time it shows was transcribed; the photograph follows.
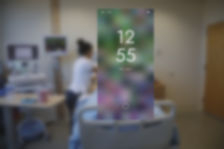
12:55
